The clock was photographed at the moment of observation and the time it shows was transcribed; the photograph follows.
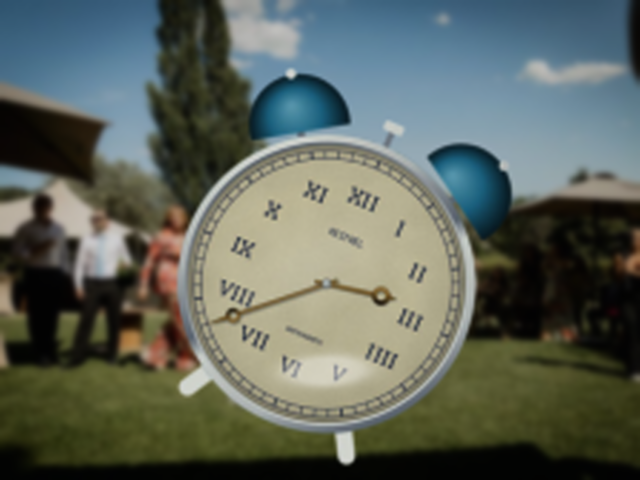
2:38
